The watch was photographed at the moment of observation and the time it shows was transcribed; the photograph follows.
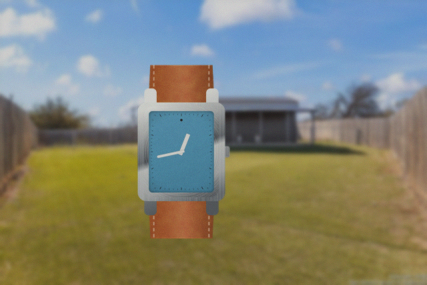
12:43
